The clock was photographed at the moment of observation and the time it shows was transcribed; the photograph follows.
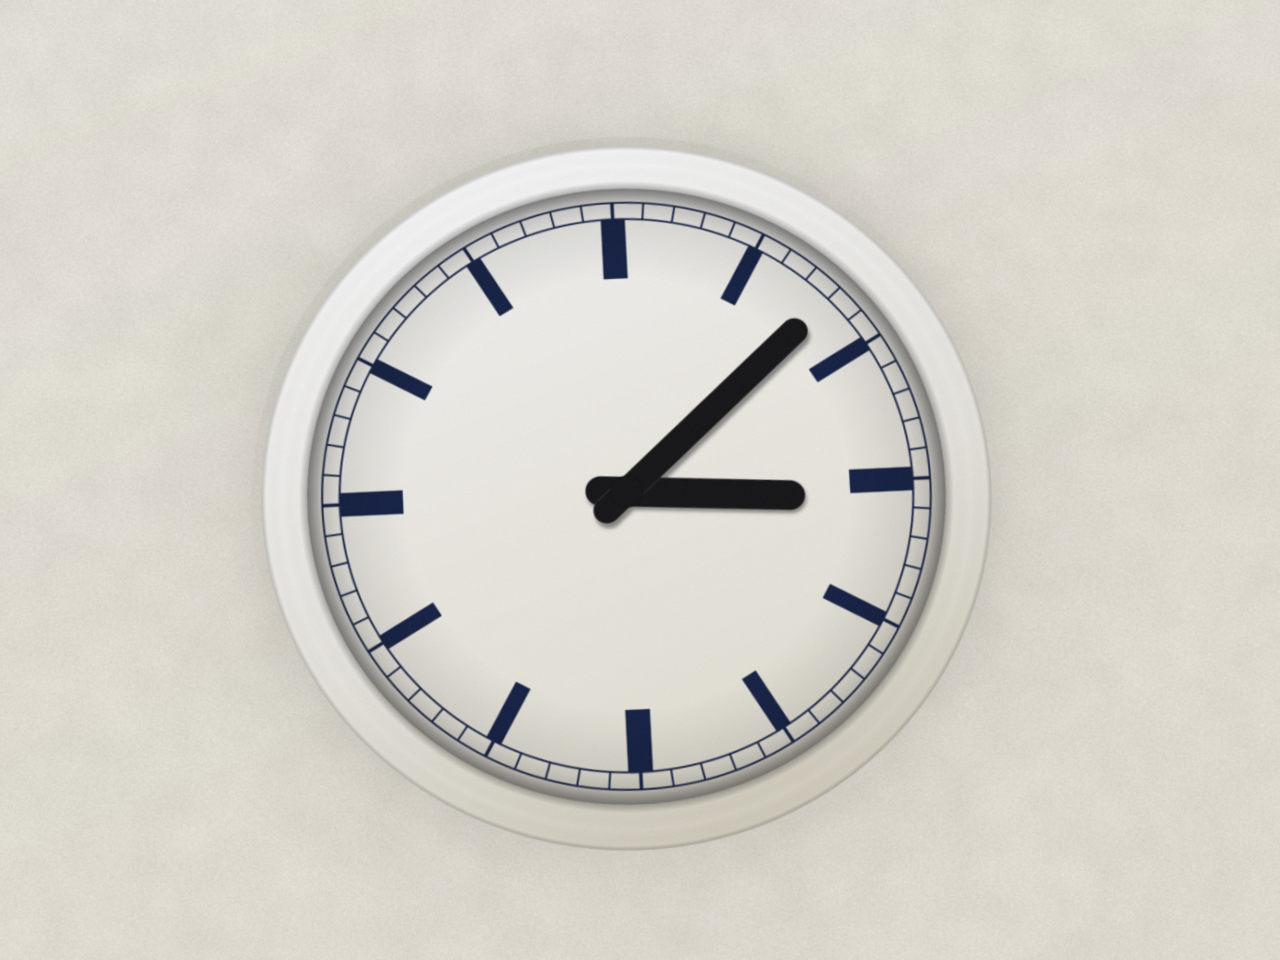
3:08
